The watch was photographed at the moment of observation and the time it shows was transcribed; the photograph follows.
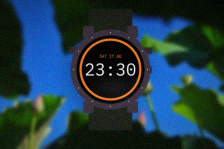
23:30
